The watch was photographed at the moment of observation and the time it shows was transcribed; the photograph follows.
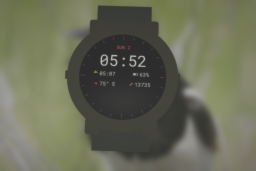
5:52
